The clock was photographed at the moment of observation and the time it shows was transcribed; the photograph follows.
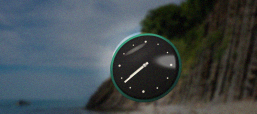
7:38
